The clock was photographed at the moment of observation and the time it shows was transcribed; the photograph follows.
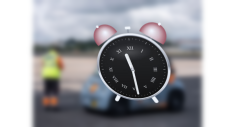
11:29
